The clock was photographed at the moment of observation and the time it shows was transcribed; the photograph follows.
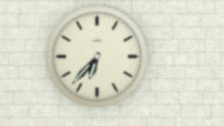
6:37
